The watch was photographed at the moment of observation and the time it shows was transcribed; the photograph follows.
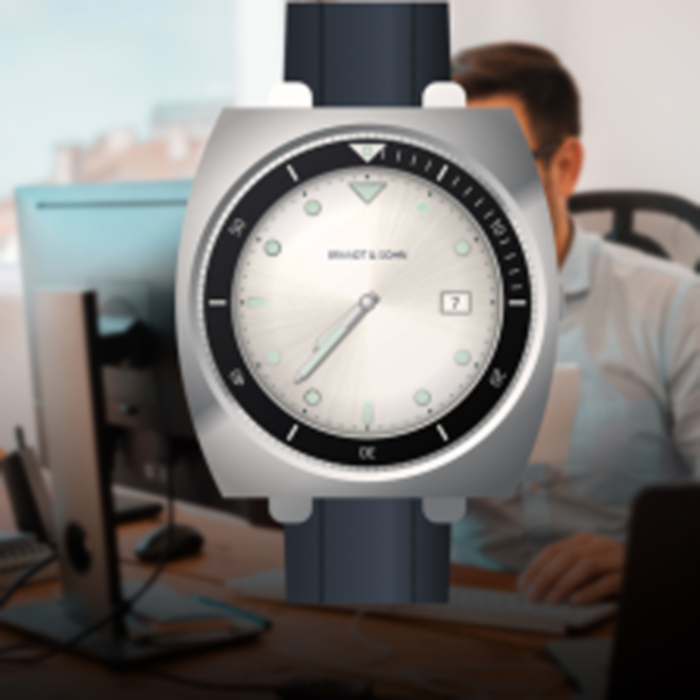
7:37
